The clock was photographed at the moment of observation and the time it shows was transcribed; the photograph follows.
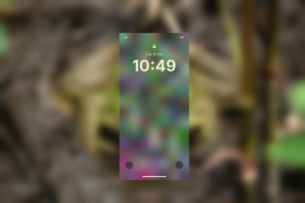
10:49
